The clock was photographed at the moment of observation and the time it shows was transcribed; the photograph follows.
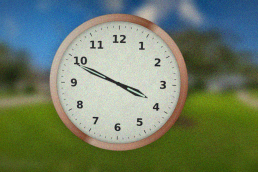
3:49
